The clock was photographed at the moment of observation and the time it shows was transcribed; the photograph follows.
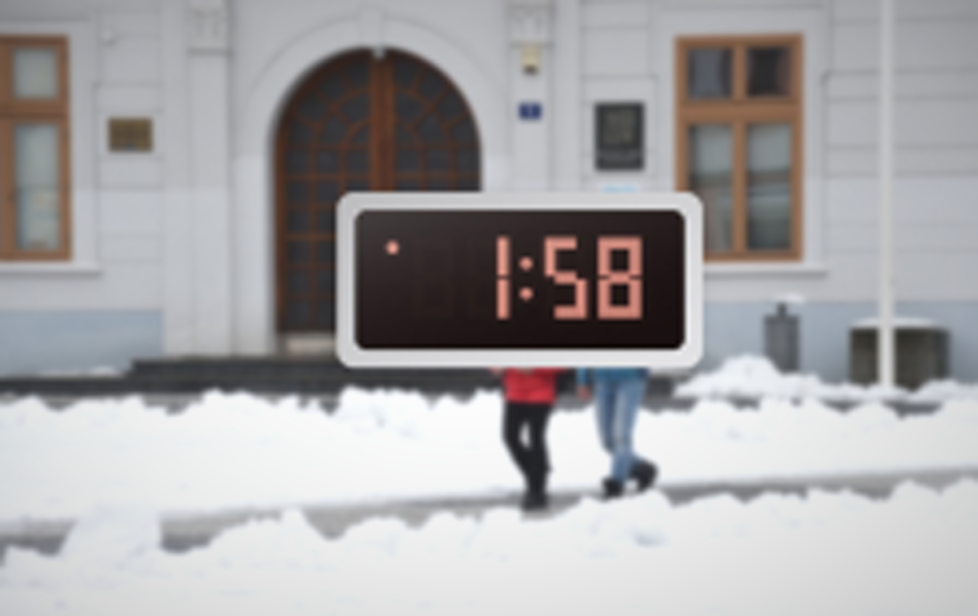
1:58
